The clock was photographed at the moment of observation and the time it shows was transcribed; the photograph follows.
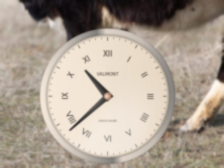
10:38
